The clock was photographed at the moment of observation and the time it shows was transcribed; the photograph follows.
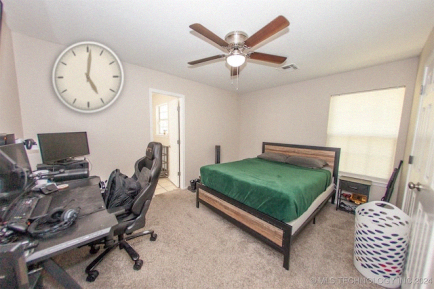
5:01
